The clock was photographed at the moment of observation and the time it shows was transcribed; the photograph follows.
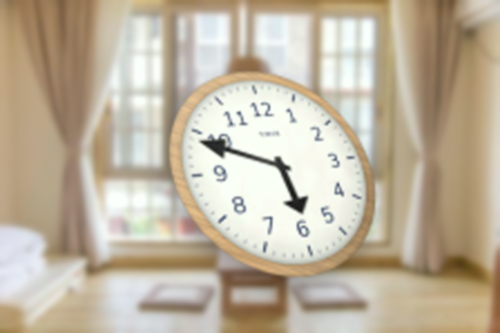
5:49
